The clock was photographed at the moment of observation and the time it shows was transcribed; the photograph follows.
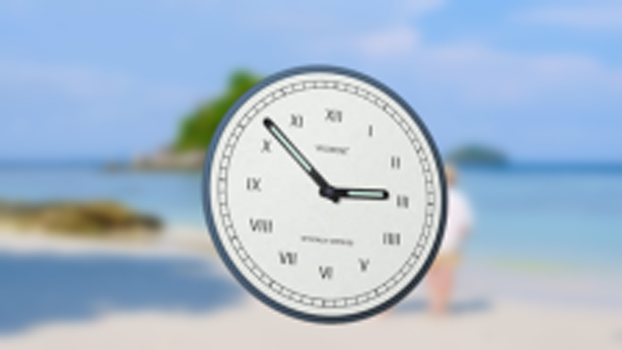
2:52
